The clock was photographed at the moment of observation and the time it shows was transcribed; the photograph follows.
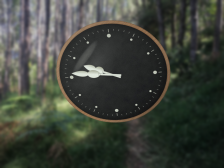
9:46
